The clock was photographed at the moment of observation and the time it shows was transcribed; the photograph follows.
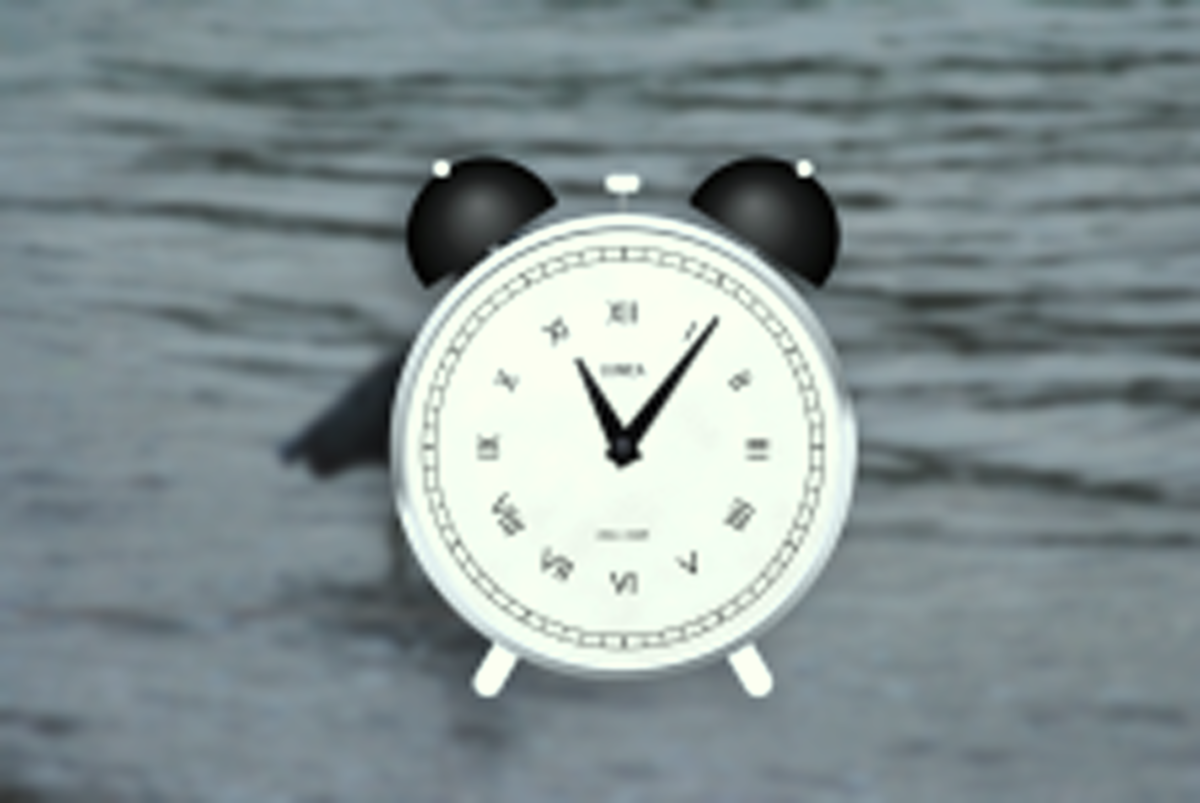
11:06
